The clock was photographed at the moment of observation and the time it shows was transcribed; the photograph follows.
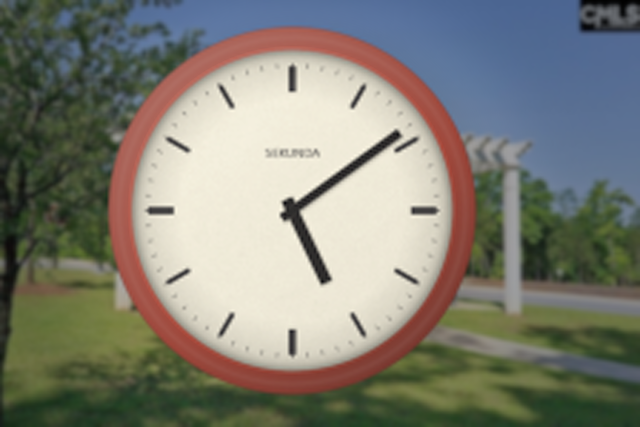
5:09
